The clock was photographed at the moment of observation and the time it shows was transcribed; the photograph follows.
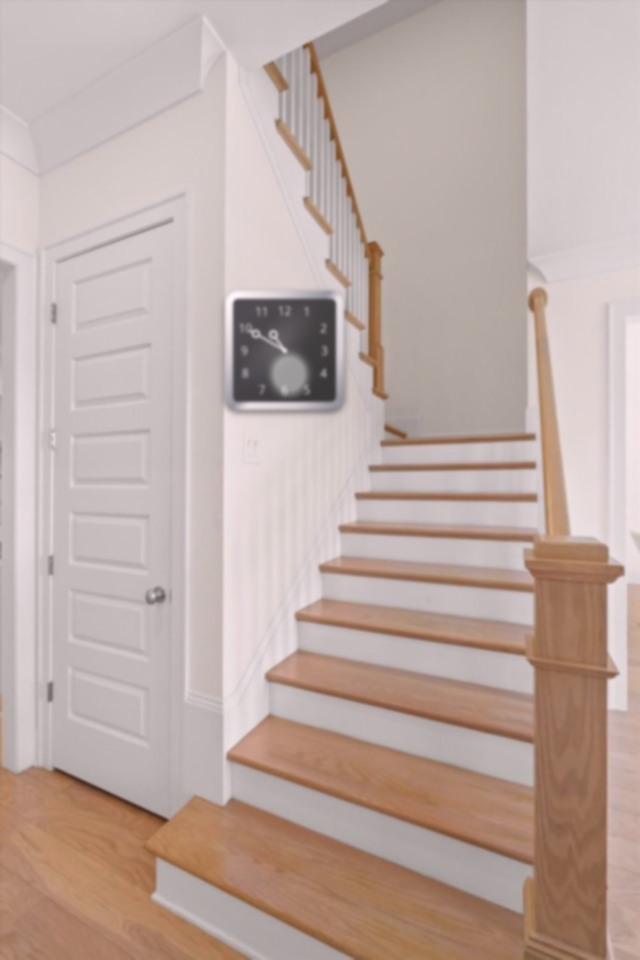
10:50
